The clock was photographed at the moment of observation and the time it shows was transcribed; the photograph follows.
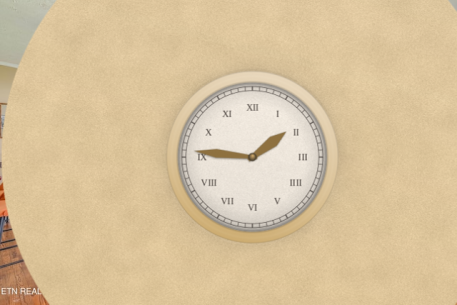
1:46
